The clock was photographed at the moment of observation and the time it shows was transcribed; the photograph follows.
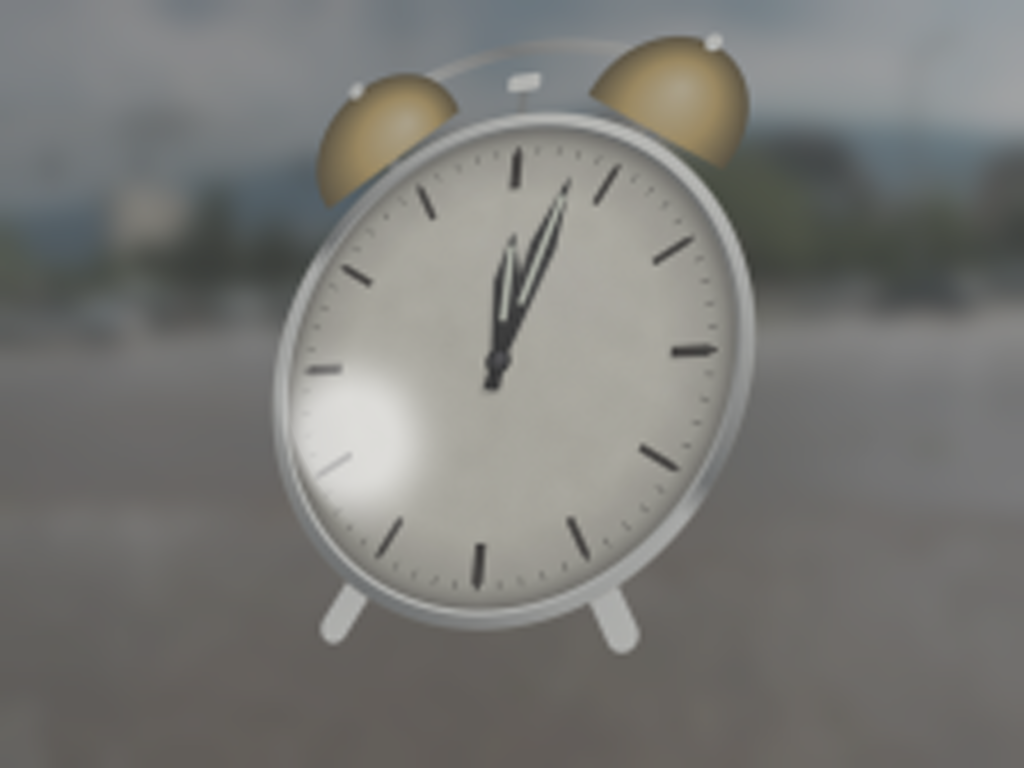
12:03
